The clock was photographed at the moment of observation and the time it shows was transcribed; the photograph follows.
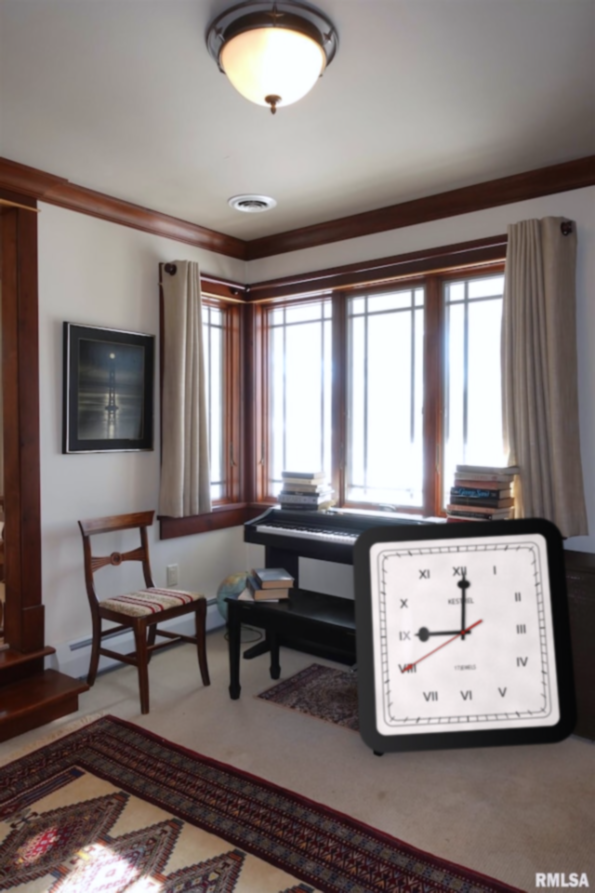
9:00:40
